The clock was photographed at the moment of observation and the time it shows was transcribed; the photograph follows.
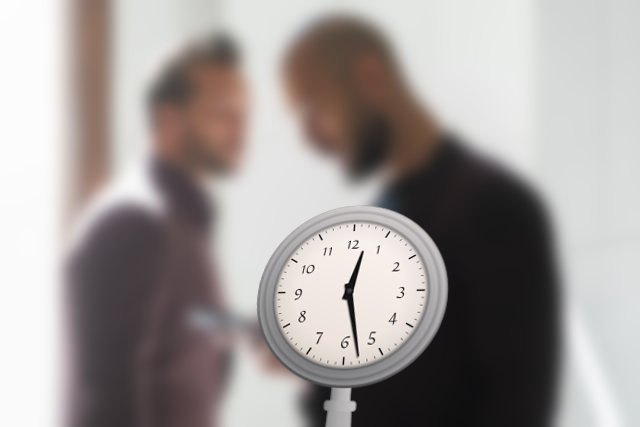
12:28
